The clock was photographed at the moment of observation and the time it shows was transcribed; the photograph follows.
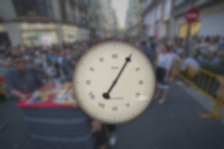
7:05
